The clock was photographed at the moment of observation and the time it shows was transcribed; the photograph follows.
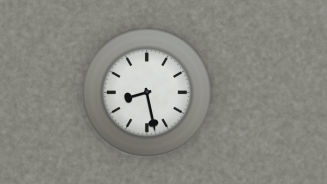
8:28
